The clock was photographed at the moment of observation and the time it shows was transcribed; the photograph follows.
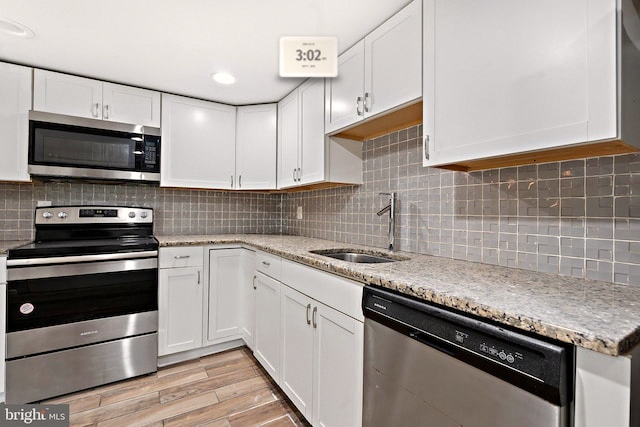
3:02
